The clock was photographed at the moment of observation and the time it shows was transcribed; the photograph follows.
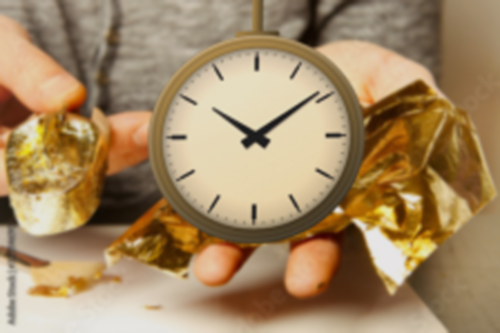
10:09
